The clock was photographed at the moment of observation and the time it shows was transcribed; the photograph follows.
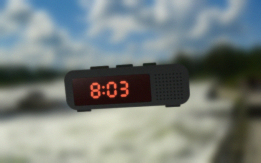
8:03
